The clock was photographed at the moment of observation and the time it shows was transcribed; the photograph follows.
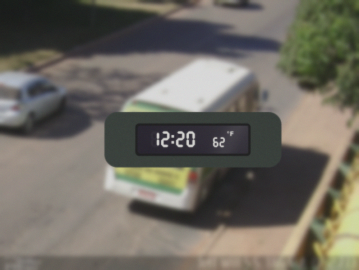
12:20
